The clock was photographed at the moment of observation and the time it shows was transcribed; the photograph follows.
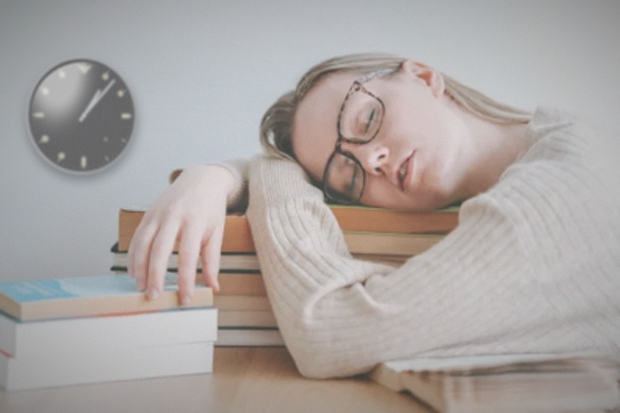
1:07
